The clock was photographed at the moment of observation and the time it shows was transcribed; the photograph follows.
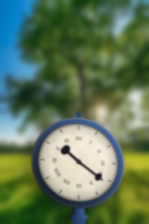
10:21
